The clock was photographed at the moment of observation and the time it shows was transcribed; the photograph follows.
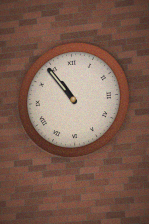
10:54
